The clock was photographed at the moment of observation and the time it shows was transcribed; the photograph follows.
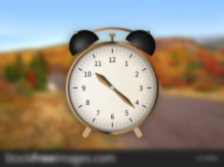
10:22
